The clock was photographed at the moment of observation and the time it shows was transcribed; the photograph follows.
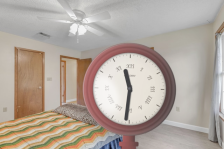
11:31
